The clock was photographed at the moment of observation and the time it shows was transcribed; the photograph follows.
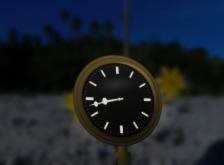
8:43
